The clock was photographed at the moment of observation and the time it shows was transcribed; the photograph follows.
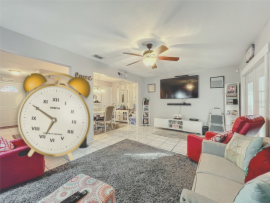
6:50
